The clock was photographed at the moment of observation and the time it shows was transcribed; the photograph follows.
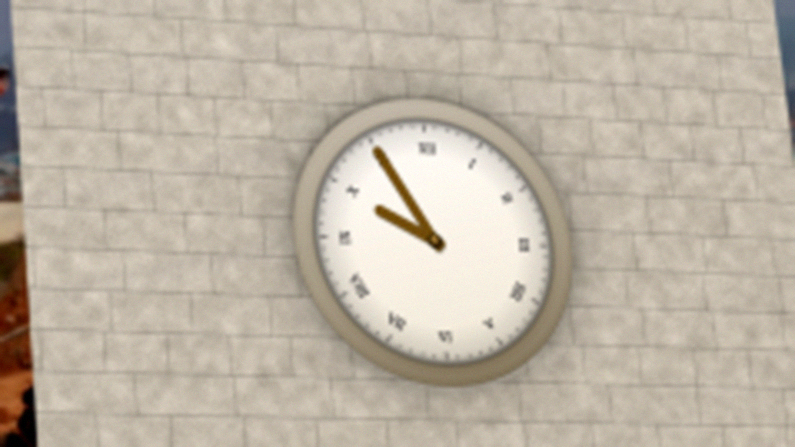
9:55
